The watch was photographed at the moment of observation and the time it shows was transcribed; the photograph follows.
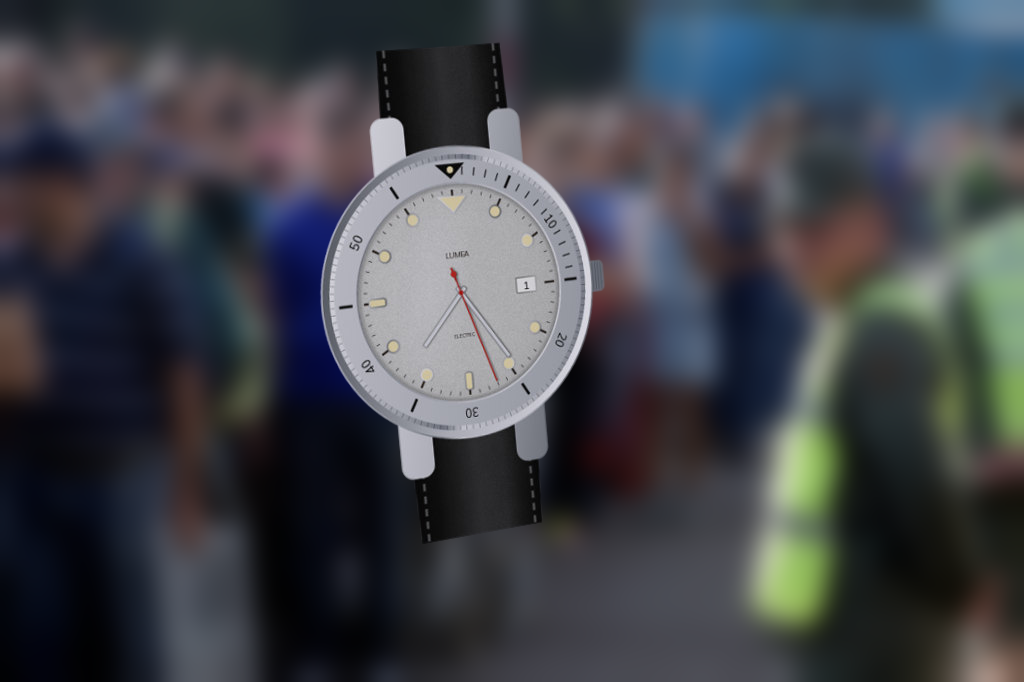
7:24:27
